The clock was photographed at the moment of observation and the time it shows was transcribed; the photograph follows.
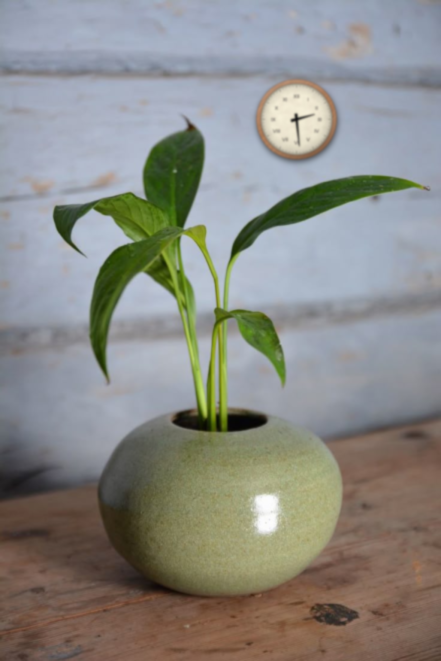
2:29
